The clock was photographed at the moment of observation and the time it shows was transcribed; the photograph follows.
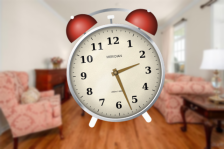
2:27
